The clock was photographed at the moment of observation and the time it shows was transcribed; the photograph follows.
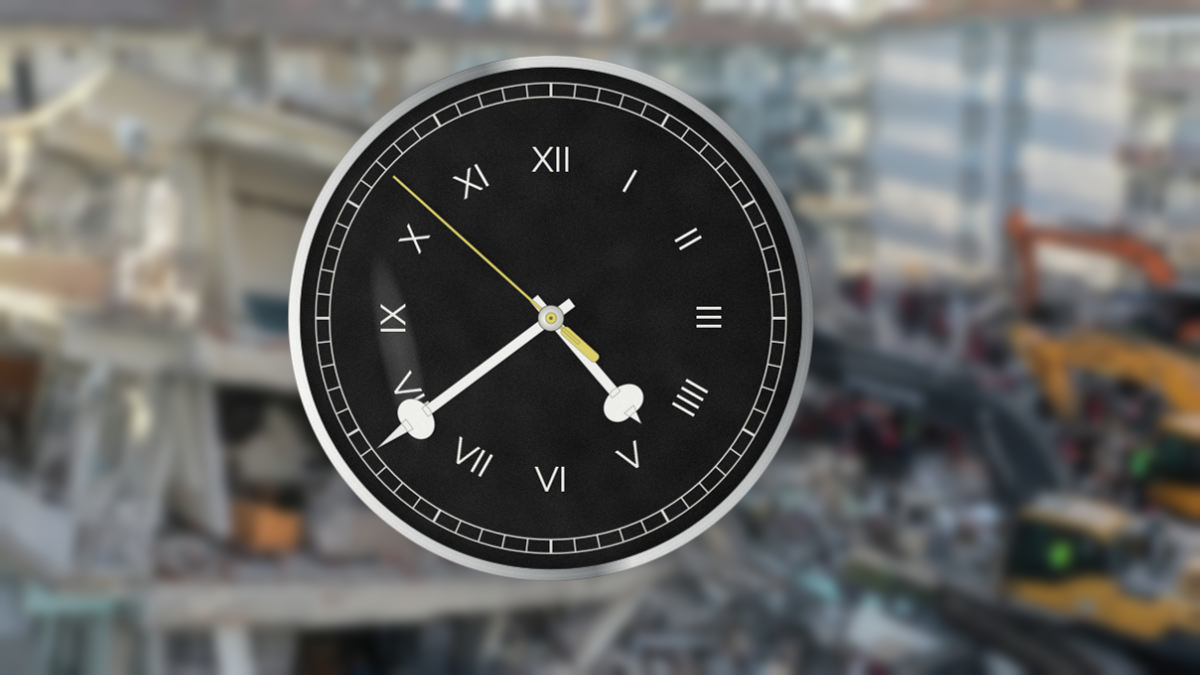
4:38:52
